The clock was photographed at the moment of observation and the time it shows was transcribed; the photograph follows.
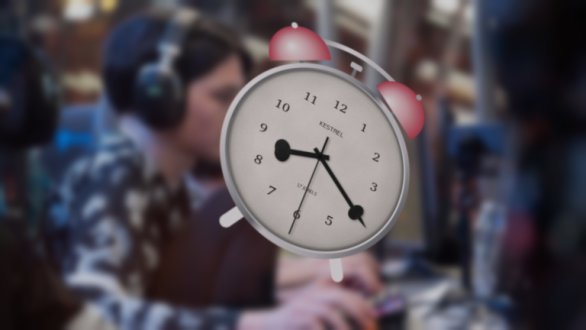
8:20:30
